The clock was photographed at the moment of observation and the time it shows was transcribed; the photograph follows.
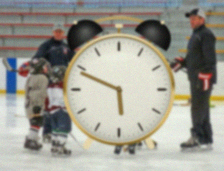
5:49
